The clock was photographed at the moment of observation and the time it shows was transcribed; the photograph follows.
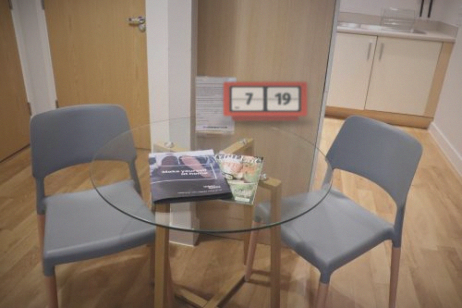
7:19
